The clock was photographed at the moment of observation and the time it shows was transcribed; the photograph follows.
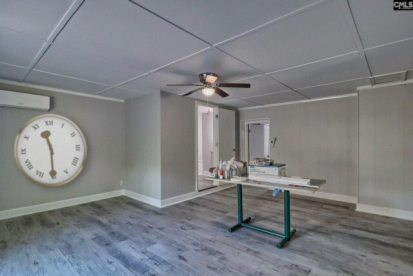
11:30
